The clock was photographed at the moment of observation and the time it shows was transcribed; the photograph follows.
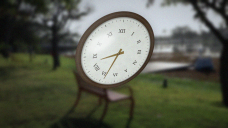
8:34
